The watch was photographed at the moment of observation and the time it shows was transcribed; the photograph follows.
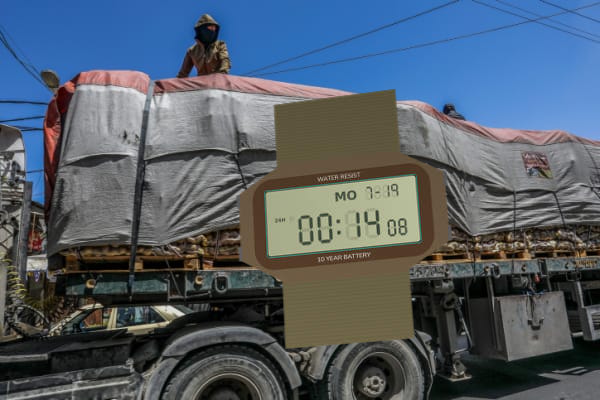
0:14:08
